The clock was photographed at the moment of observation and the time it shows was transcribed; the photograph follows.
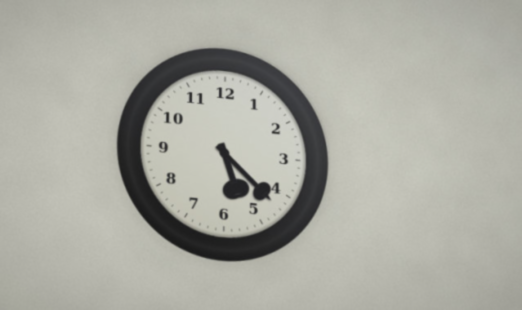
5:22
